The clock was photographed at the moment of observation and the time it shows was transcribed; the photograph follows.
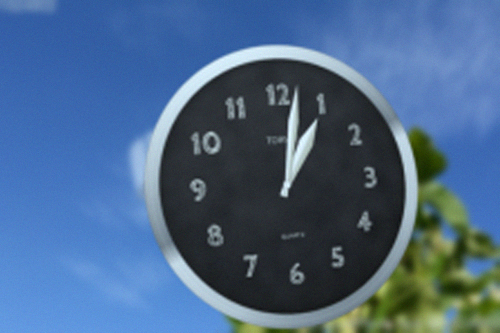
1:02
